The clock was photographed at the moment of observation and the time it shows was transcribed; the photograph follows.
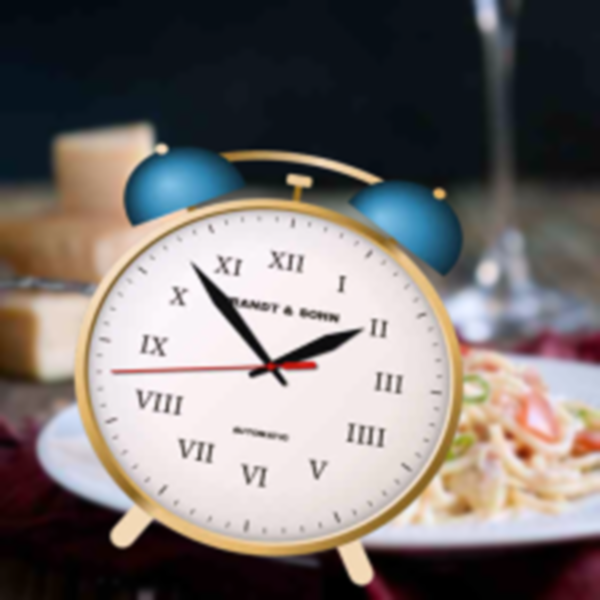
1:52:43
